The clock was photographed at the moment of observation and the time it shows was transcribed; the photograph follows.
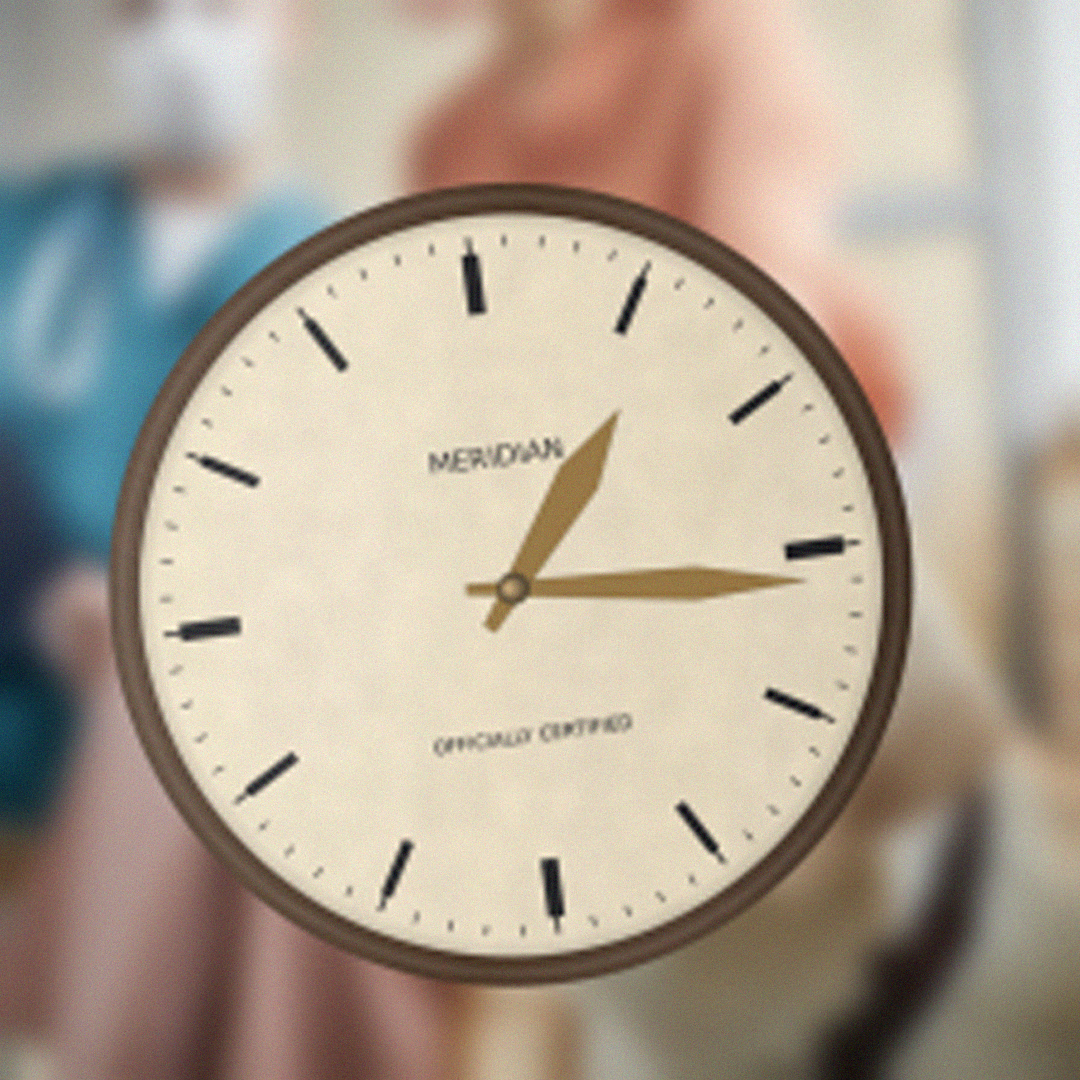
1:16
